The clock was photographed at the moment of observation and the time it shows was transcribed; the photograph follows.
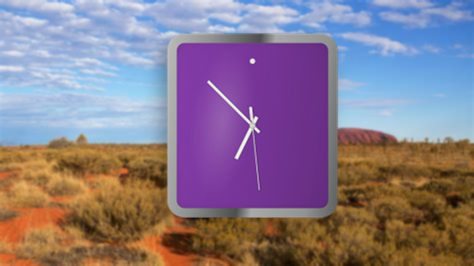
6:52:29
